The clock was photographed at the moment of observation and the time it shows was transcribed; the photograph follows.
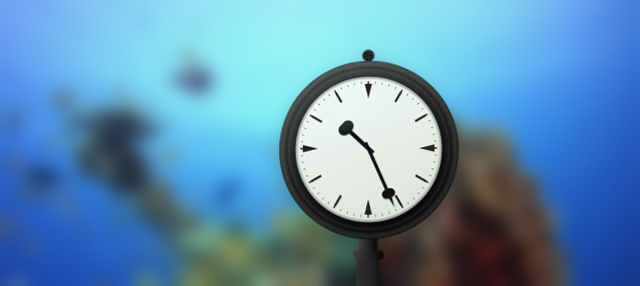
10:26
